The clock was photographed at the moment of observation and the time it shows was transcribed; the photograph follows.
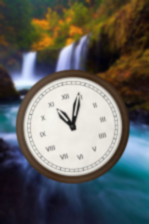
11:04
